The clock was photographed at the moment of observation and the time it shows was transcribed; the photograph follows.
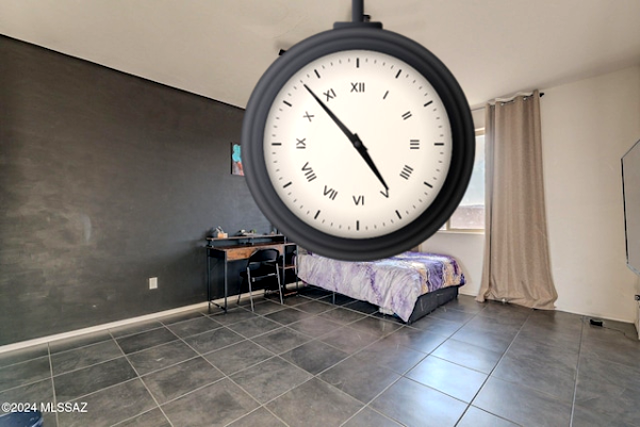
4:53
